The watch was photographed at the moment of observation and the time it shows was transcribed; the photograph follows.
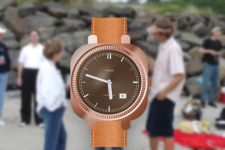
5:48
